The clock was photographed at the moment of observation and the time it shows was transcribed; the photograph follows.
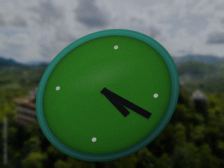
4:19
